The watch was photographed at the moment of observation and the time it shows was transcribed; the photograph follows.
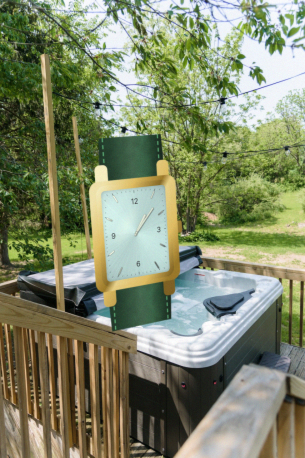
1:07
